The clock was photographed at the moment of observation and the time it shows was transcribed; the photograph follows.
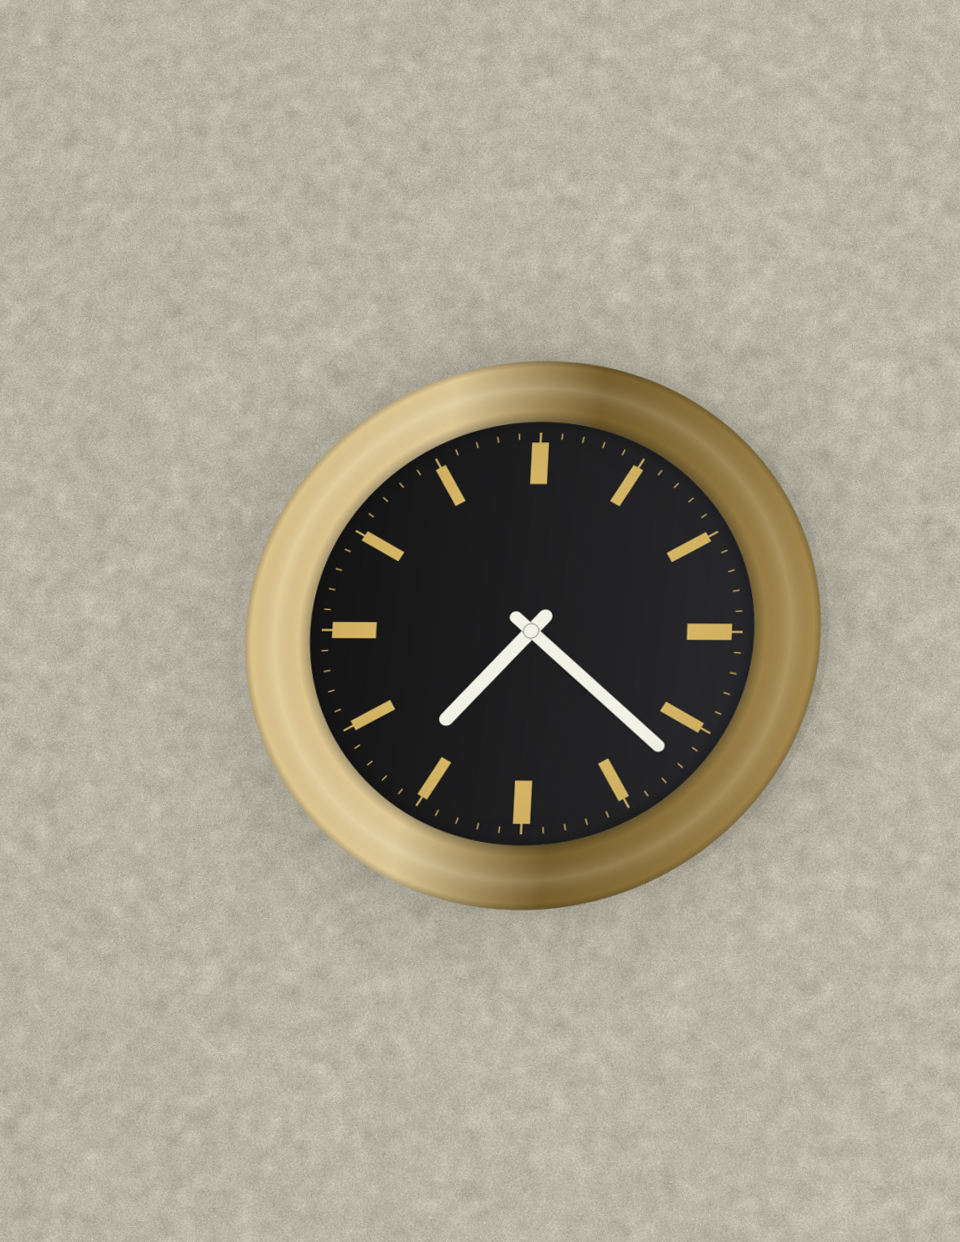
7:22
